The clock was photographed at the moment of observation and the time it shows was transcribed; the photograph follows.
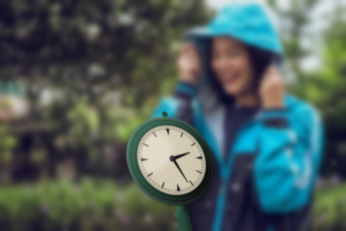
2:26
